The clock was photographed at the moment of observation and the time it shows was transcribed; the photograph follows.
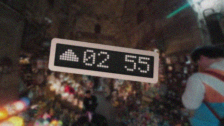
2:55
